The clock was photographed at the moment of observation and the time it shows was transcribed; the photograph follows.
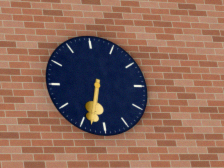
6:33
